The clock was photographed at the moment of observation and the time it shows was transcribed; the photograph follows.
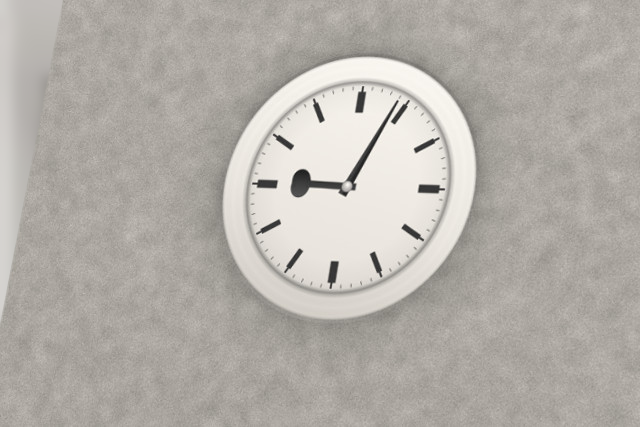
9:04
